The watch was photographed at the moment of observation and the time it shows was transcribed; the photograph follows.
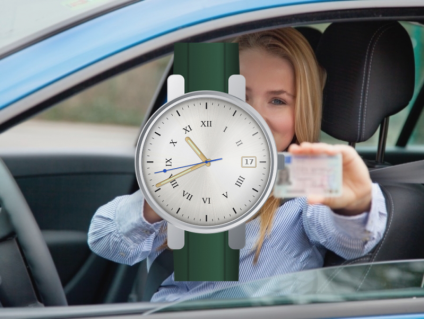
10:40:43
